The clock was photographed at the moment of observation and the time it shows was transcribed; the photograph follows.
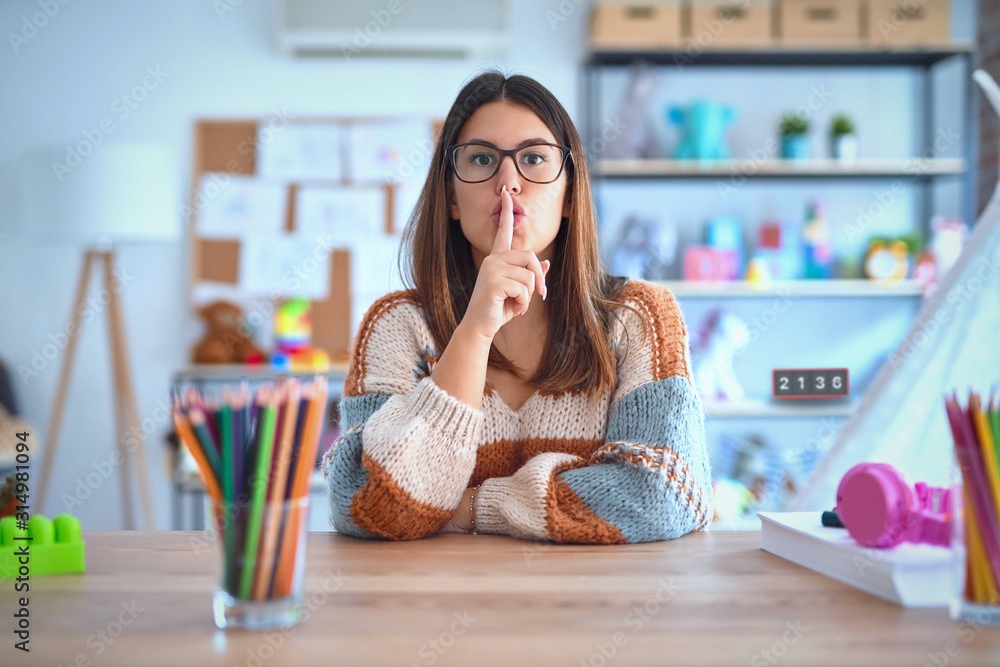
21:36
